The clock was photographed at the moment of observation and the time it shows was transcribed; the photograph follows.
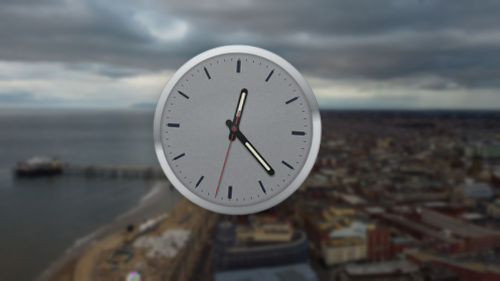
12:22:32
